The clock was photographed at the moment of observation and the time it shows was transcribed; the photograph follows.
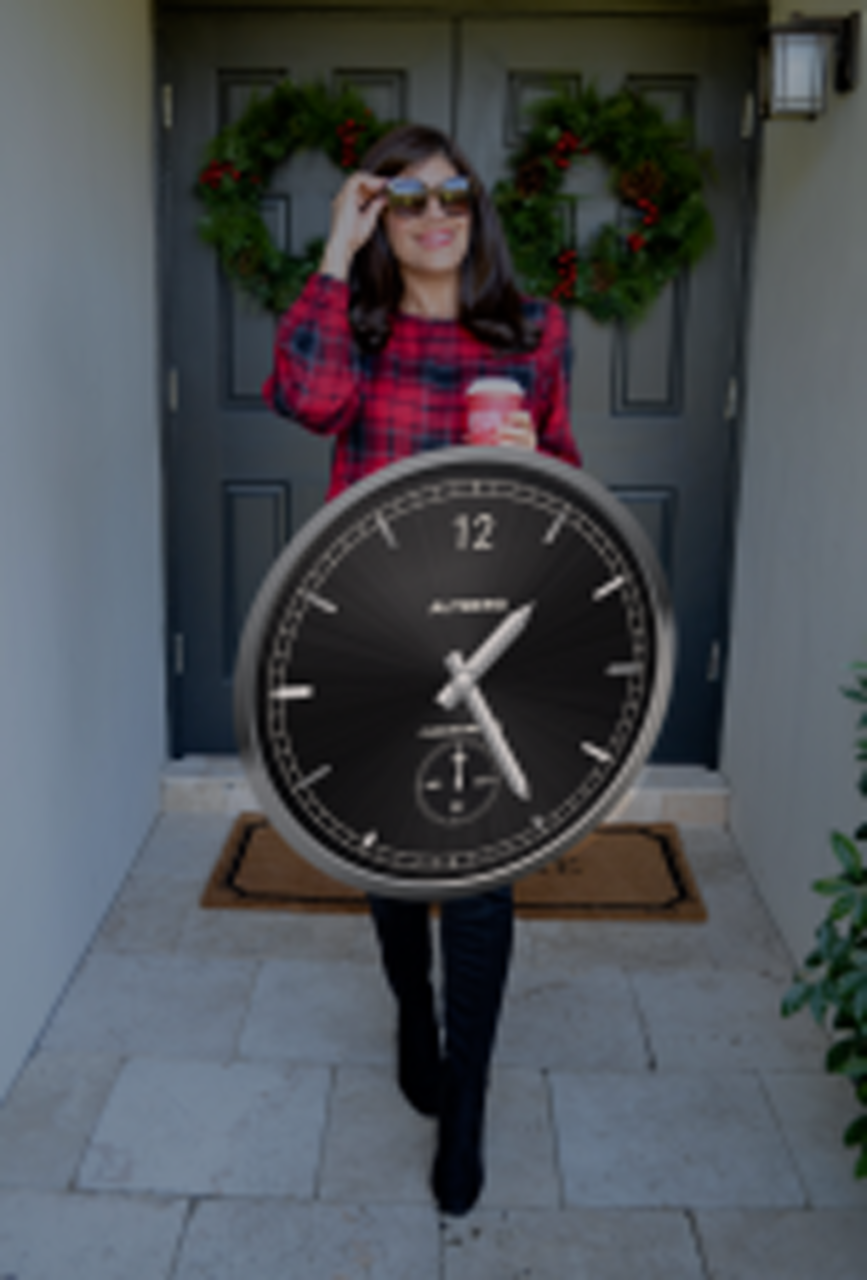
1:25
